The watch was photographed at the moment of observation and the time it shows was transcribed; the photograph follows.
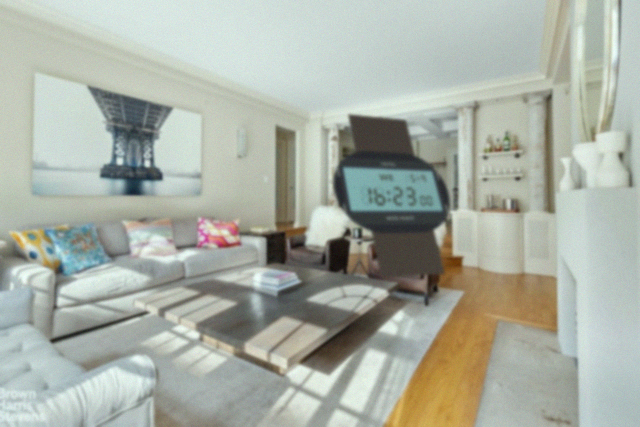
16:23
